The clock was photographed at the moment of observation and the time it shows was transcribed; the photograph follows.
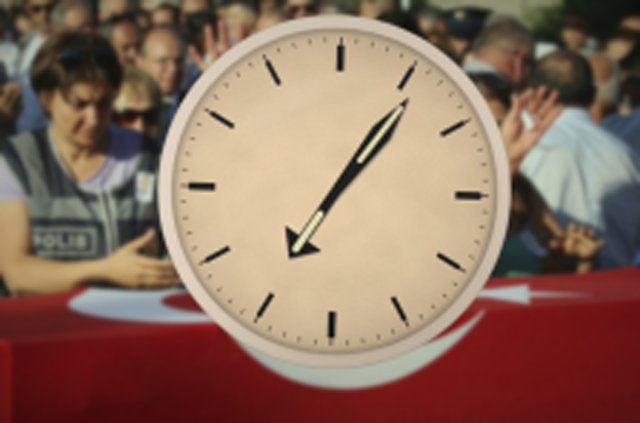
7:06
